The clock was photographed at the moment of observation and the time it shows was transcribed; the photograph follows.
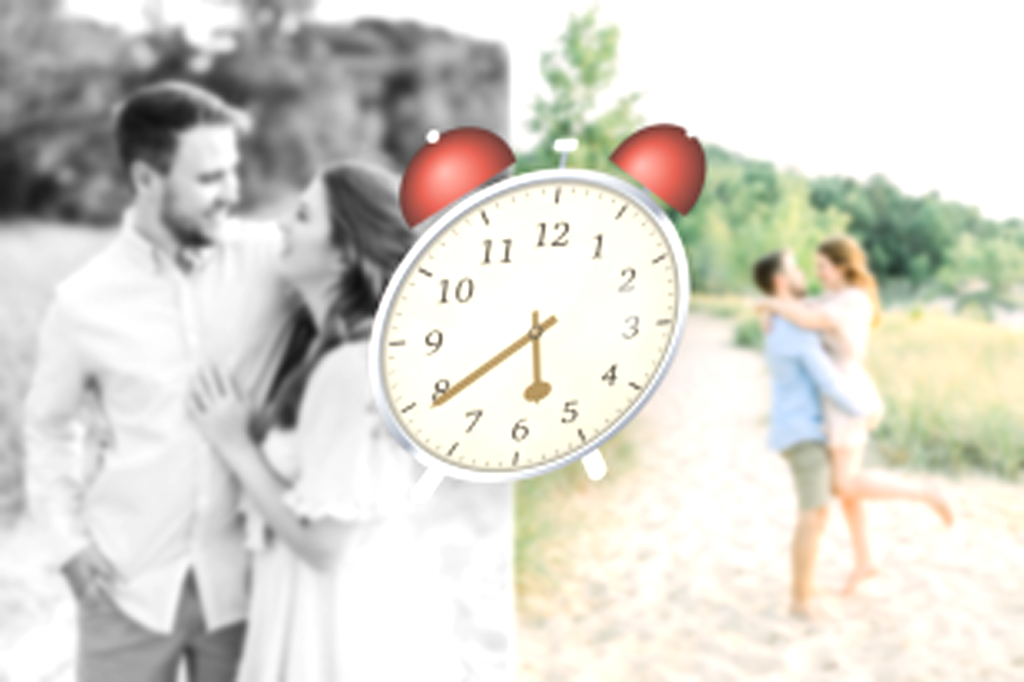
5:39
